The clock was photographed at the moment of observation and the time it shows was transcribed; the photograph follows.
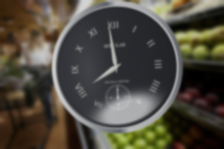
7:59
